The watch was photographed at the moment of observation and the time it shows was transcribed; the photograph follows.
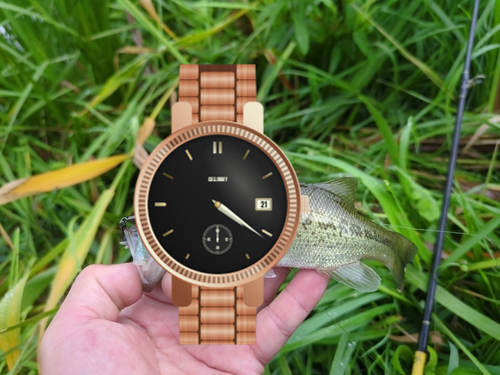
4:21
